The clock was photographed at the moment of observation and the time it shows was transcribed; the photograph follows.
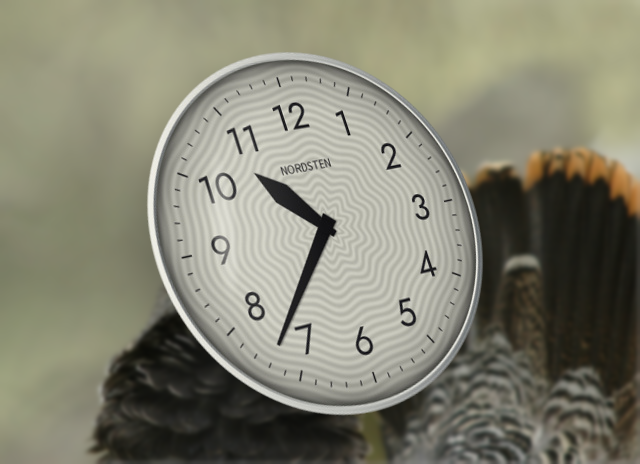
10:37
